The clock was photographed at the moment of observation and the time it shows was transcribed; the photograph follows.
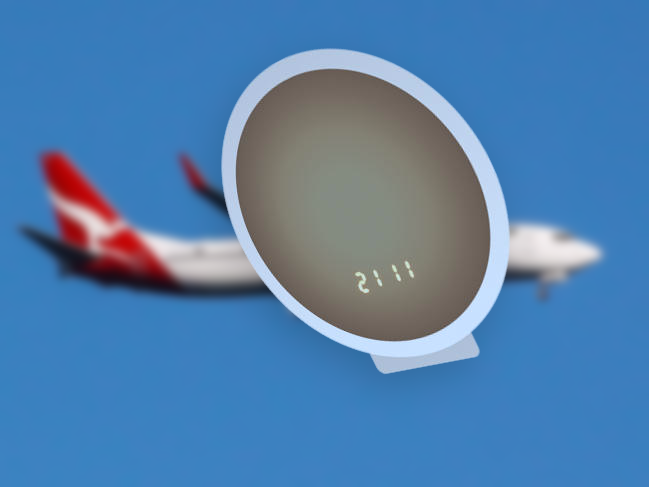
21:11
